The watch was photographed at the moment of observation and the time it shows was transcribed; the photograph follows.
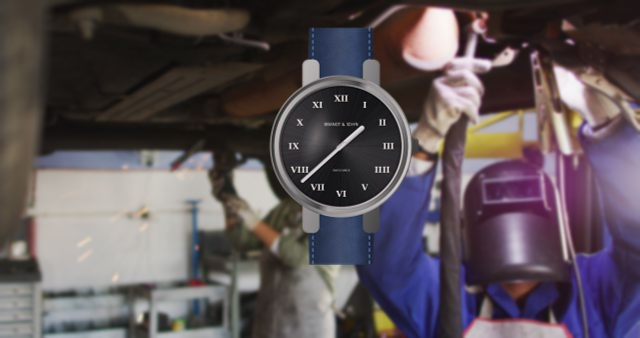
1:38
